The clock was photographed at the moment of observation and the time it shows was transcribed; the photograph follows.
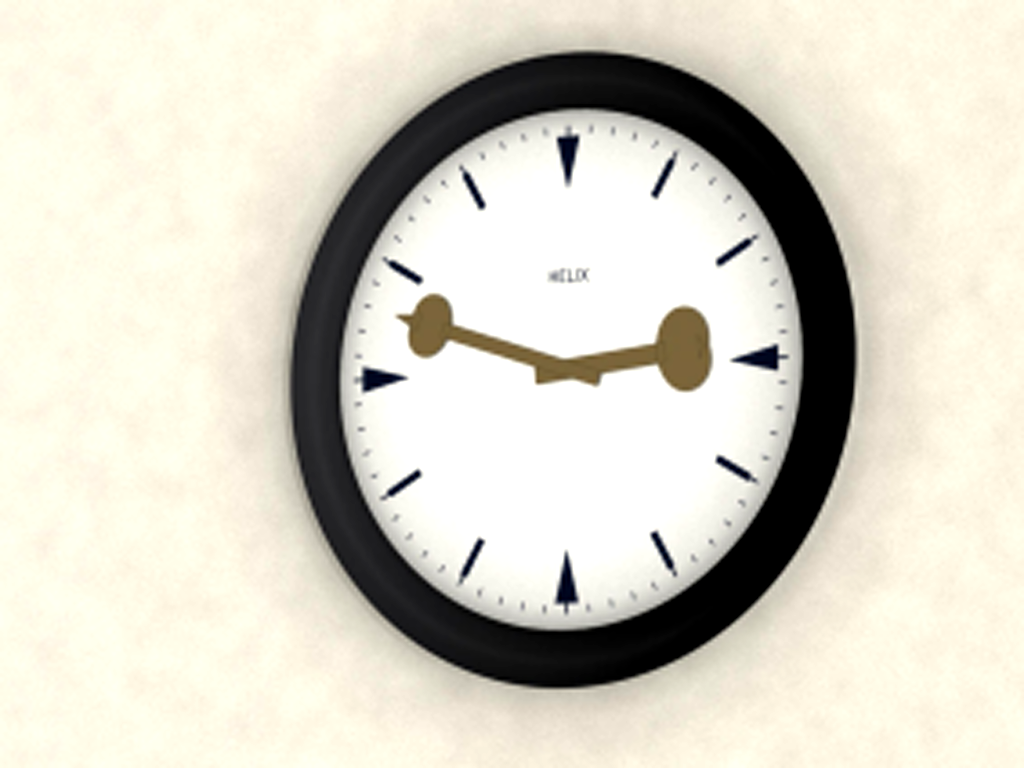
2:48
